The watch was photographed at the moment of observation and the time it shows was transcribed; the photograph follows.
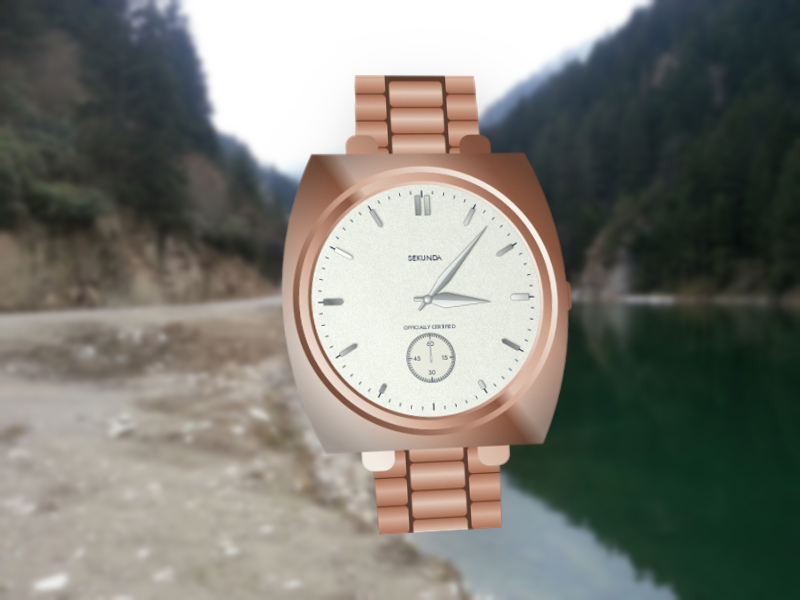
3:07
